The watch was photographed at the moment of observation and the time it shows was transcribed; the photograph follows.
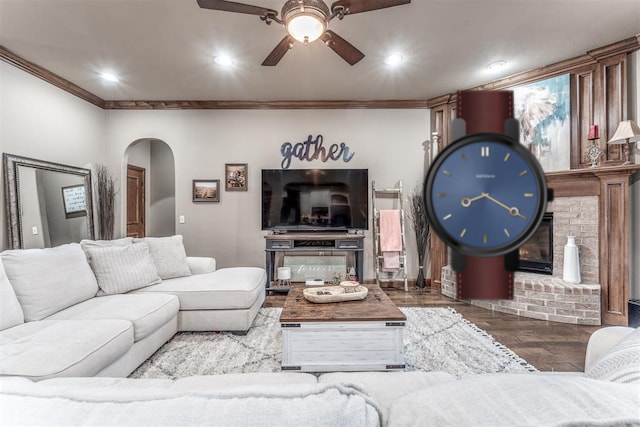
8:20
